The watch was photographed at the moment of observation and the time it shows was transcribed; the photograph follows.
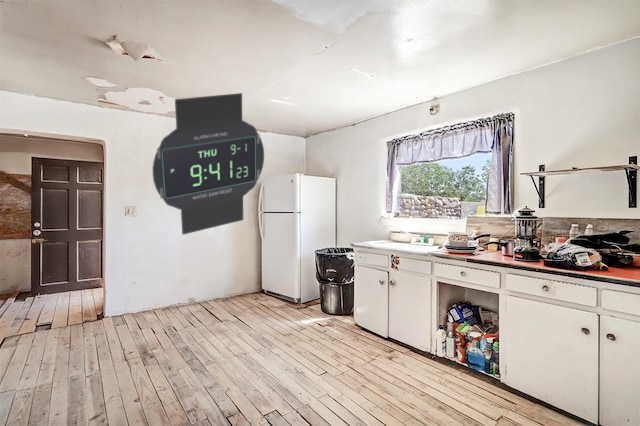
9:41:23
